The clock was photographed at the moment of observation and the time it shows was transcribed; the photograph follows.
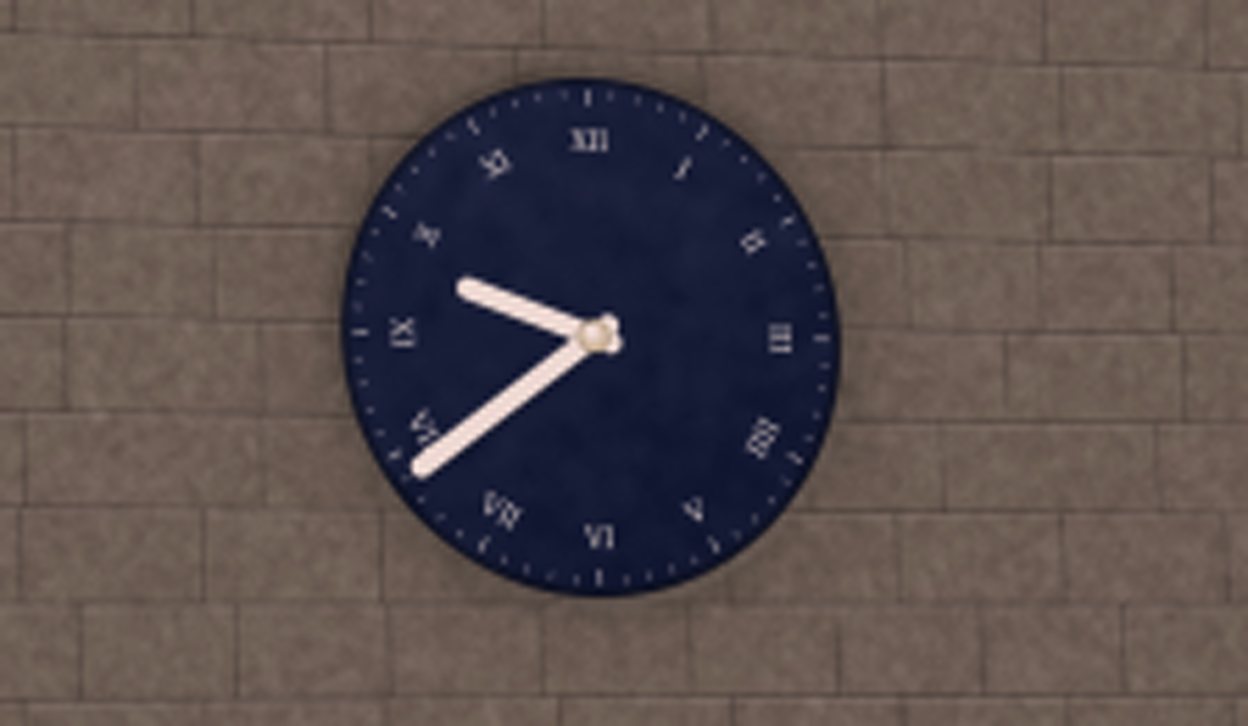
9:39
